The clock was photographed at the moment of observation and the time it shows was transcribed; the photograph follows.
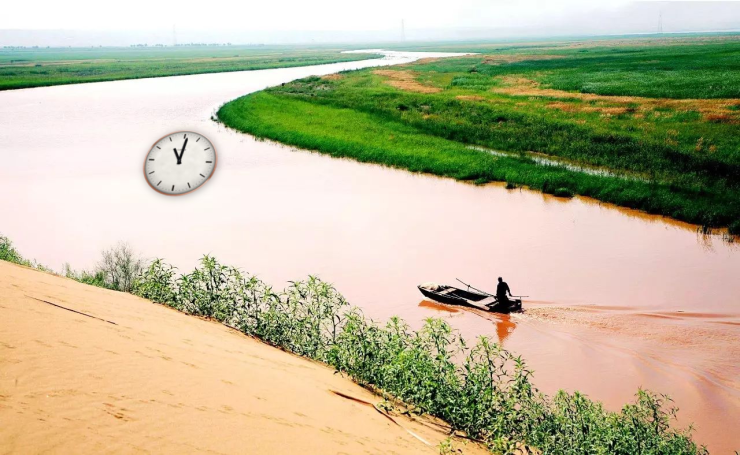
11:01
